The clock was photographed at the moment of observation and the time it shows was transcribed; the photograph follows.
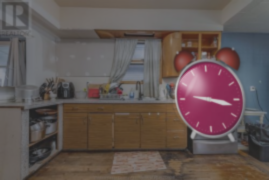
9:17
